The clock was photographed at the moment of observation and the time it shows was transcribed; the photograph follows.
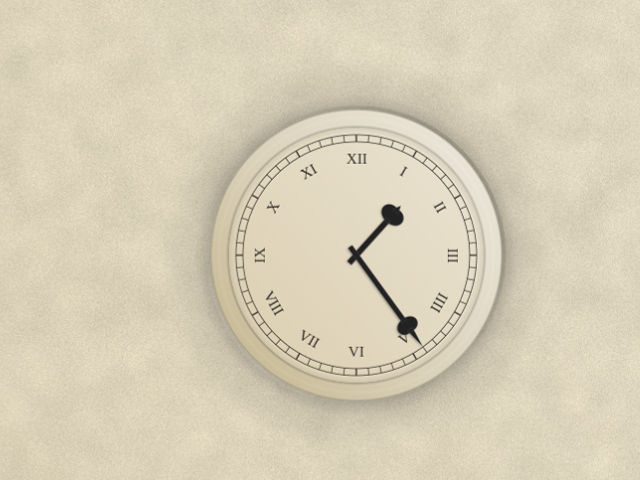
1:24
